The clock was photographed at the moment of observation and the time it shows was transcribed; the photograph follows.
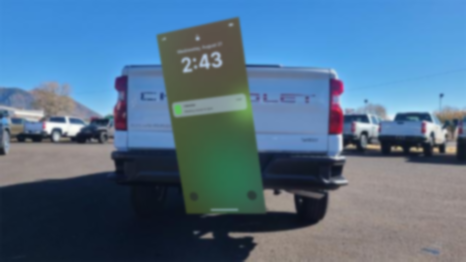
2:43
